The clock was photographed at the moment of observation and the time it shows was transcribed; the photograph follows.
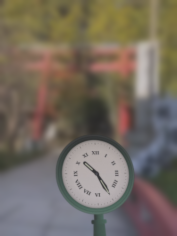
10:25
